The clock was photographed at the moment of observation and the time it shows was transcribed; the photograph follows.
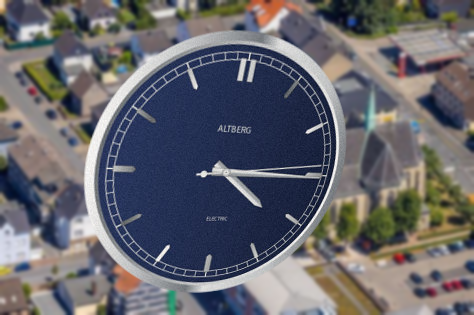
4:15:14
